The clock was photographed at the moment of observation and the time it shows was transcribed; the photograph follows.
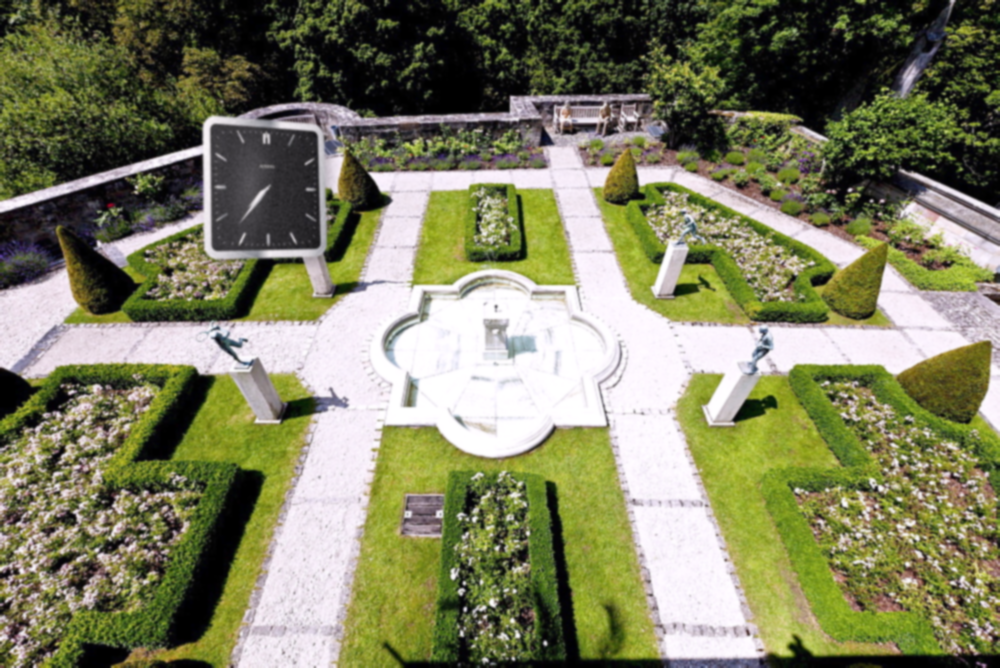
7:37
